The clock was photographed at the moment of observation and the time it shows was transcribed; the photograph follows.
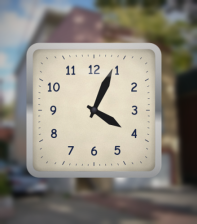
4:04
